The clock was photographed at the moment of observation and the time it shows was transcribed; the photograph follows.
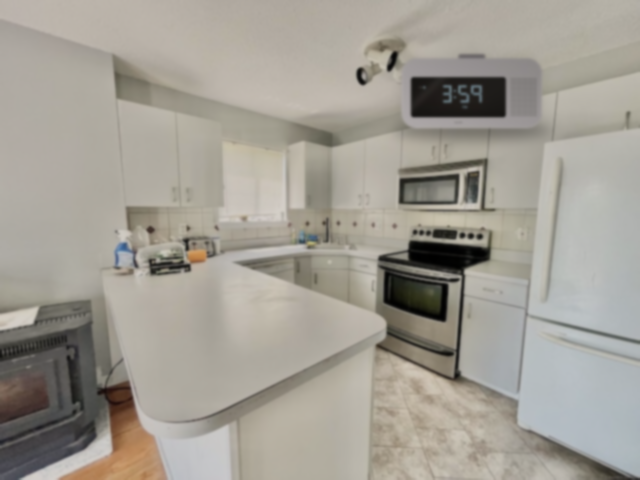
3:59
